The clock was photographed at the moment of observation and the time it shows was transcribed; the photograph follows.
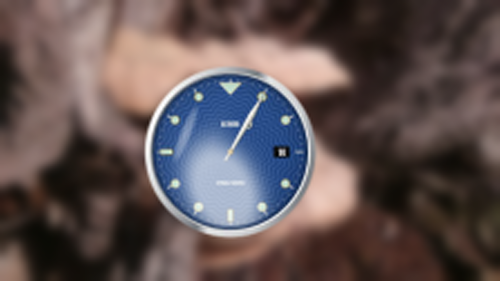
1:05
